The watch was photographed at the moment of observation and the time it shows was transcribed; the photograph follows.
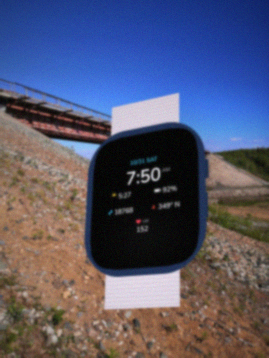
7:50
